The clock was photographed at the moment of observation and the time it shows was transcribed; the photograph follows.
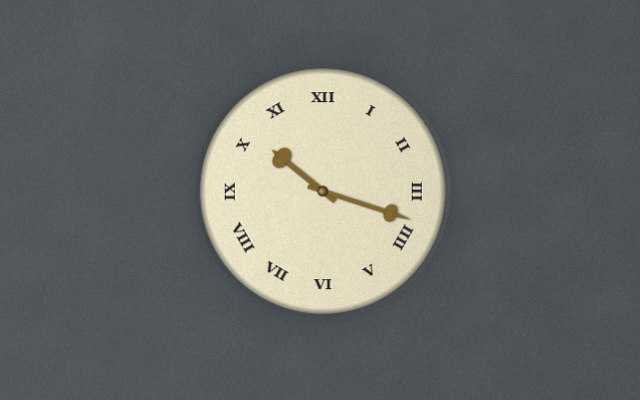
10:18
